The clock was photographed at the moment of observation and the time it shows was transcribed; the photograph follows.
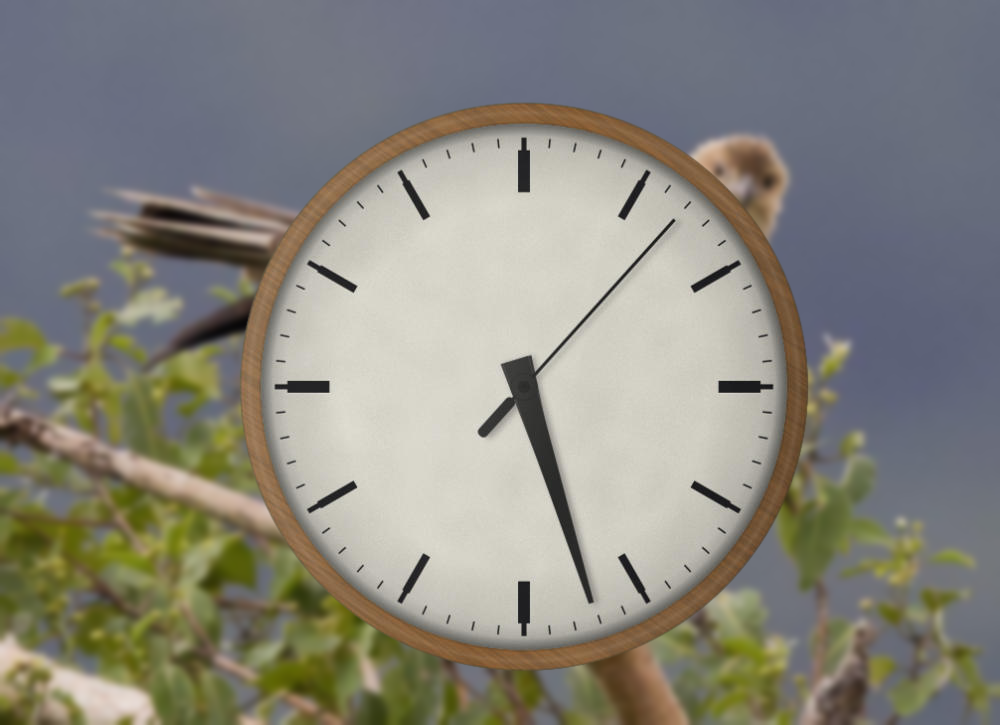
5:27:07
